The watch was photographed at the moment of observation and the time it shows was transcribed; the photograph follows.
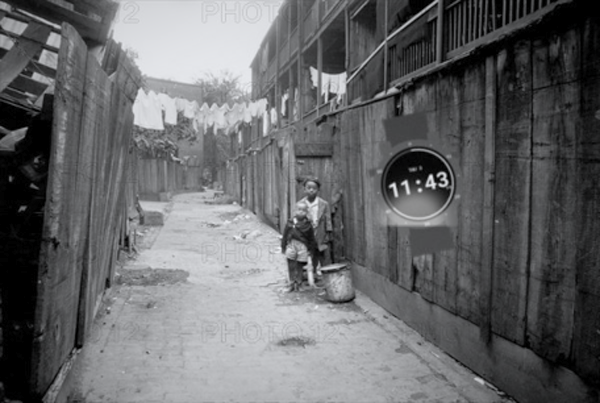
11:43
